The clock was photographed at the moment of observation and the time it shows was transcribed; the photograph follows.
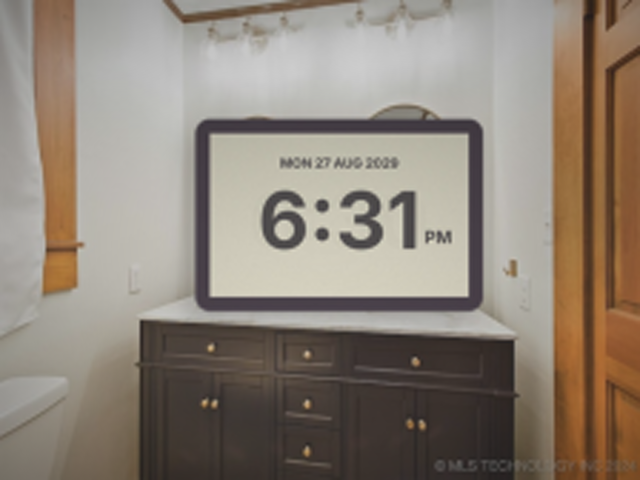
6:31
